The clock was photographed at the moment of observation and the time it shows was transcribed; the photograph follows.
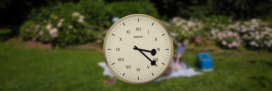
3:22
